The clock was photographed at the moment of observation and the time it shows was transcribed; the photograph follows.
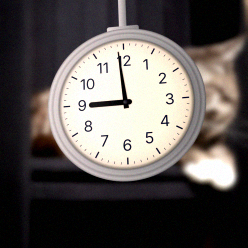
8:59
